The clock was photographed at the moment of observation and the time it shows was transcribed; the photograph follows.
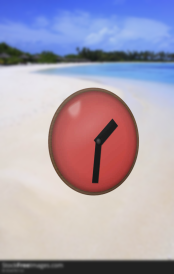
1:31
